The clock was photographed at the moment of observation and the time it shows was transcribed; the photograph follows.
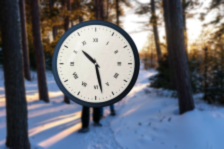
10:28
